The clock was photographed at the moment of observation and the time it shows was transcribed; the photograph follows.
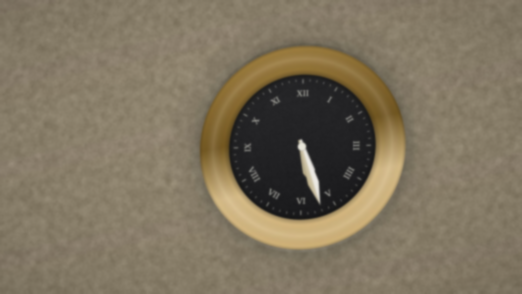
5:27
